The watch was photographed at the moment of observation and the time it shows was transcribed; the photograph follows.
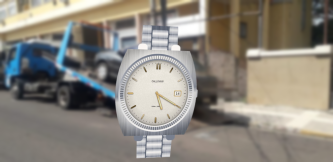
5:20
